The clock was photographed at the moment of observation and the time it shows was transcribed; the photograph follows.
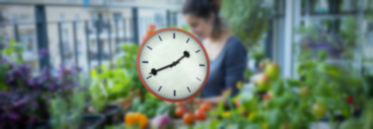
1:41
